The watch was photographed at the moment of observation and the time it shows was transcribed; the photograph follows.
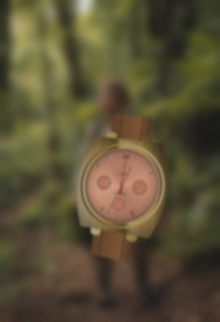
12:33
